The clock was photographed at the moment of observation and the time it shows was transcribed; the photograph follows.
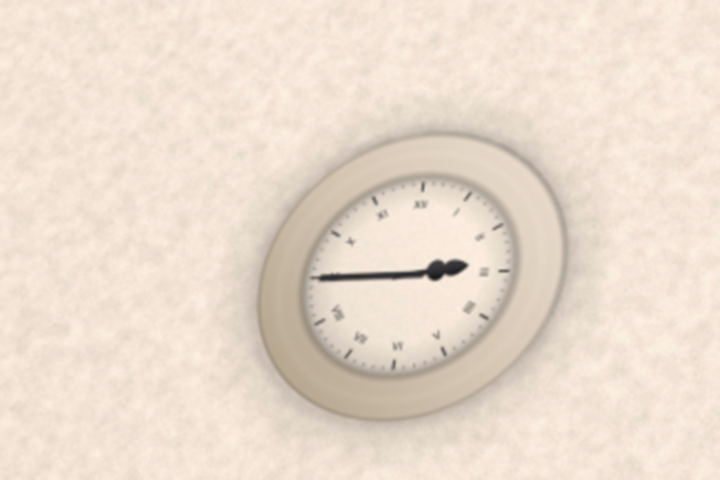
2:45
